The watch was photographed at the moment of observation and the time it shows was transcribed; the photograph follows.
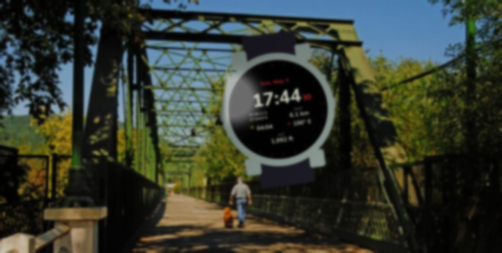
17:44
